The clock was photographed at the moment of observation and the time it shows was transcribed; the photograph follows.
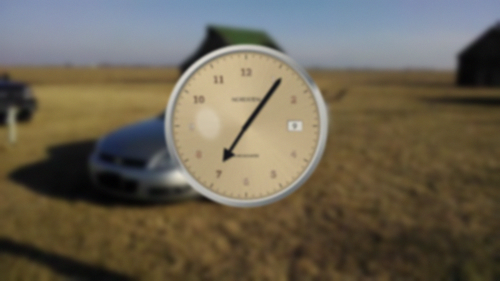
7:06
